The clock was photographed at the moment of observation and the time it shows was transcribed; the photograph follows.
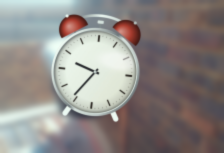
9:36
